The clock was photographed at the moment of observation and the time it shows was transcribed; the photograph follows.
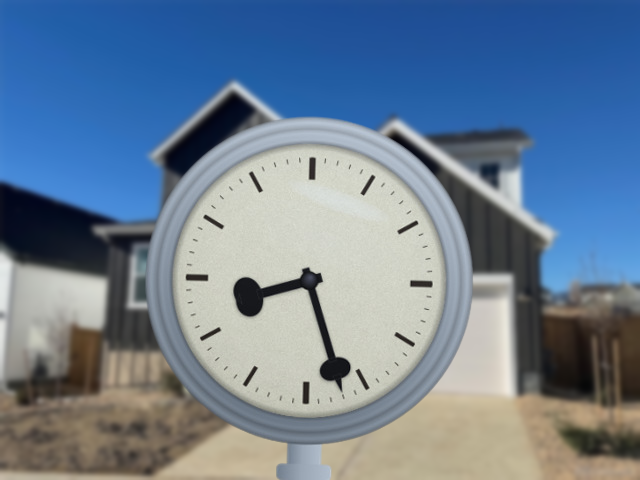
8:27
